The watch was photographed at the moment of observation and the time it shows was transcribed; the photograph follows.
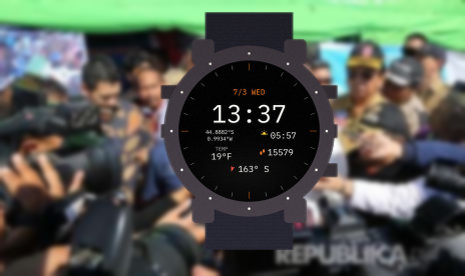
13:37
